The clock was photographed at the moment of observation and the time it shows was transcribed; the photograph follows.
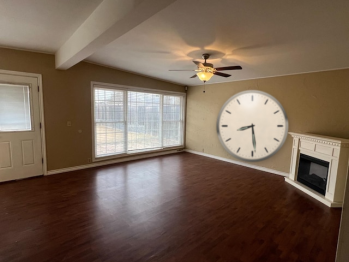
8:29
